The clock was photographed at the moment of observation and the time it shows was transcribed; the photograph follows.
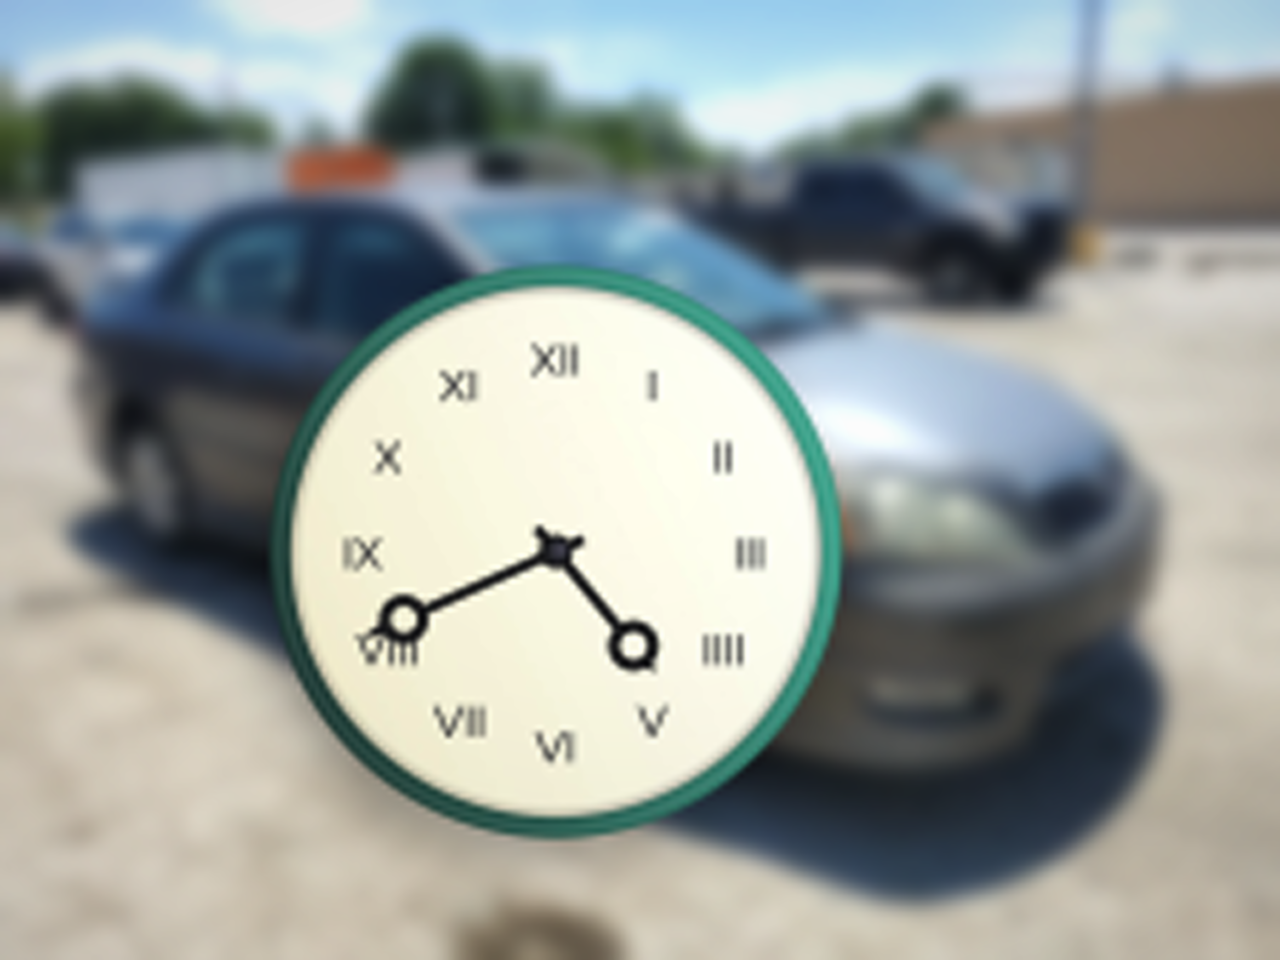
4:41
